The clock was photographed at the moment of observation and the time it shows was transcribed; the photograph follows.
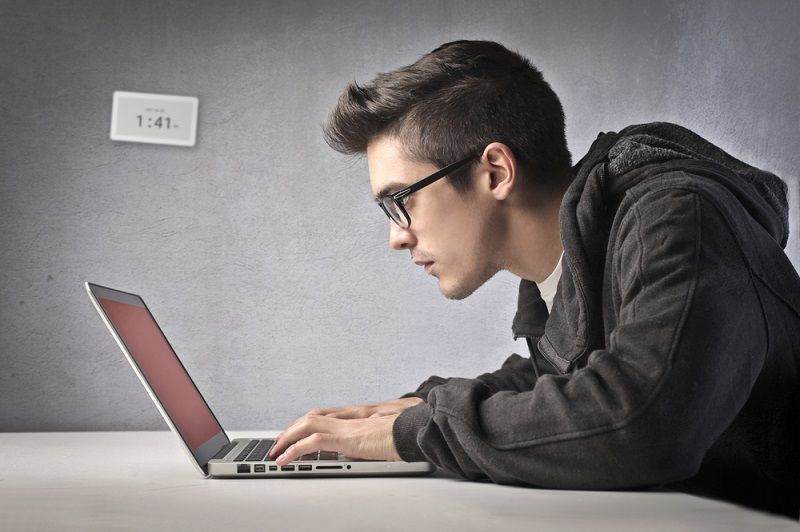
1:41
